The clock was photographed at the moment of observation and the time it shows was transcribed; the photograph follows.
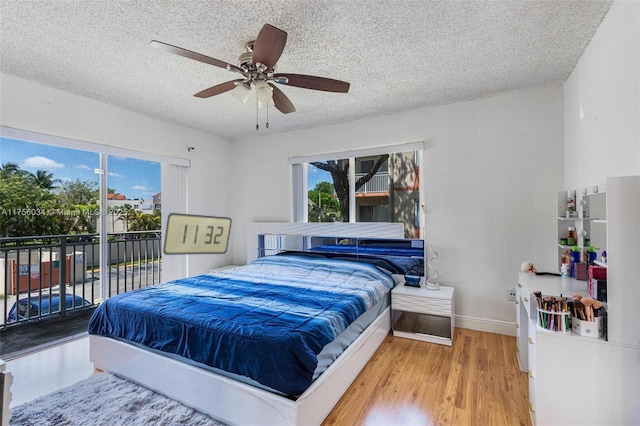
11:32
